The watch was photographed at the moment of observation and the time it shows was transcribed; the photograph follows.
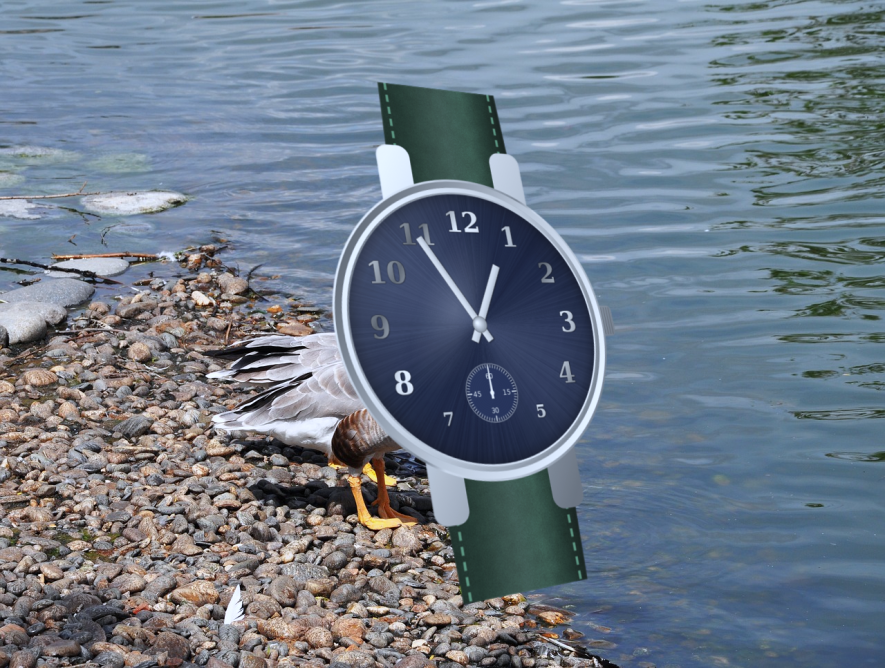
12:55
